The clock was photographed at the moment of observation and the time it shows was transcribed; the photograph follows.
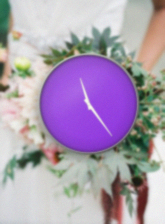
11:24
